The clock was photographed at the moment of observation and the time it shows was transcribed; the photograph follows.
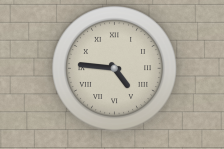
4:46
